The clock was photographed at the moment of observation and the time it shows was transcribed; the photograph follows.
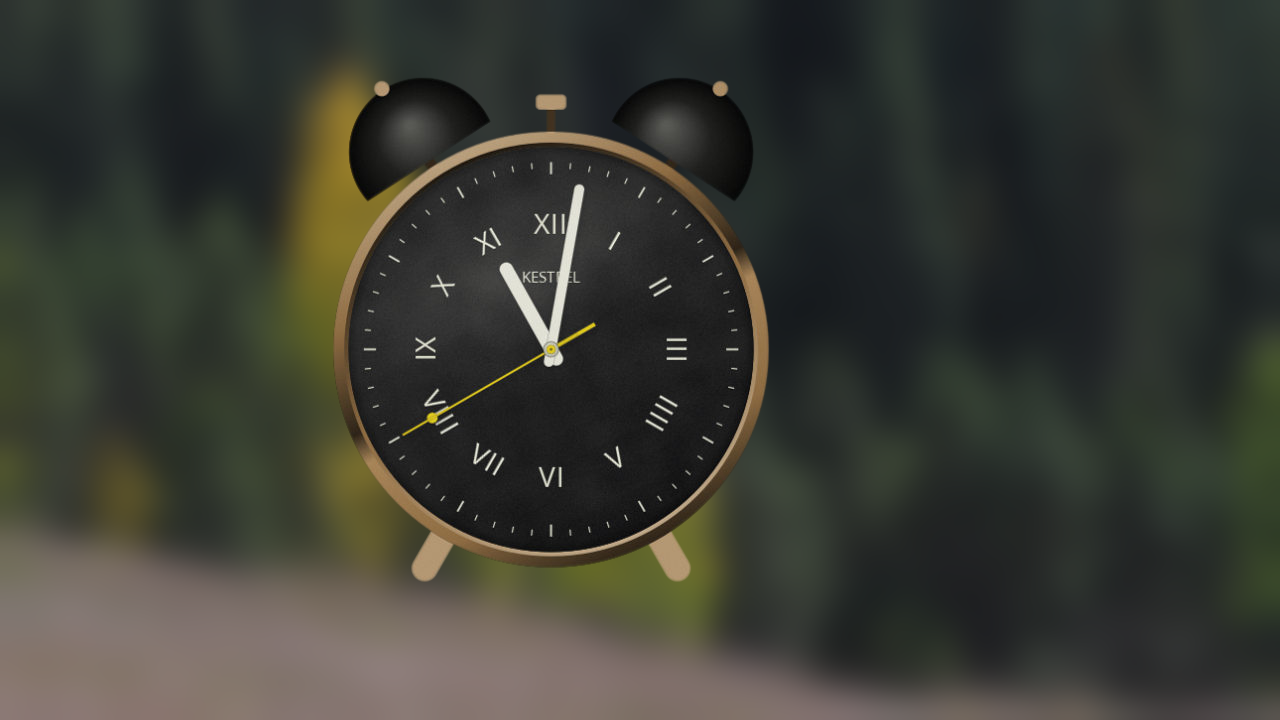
11:01:40
